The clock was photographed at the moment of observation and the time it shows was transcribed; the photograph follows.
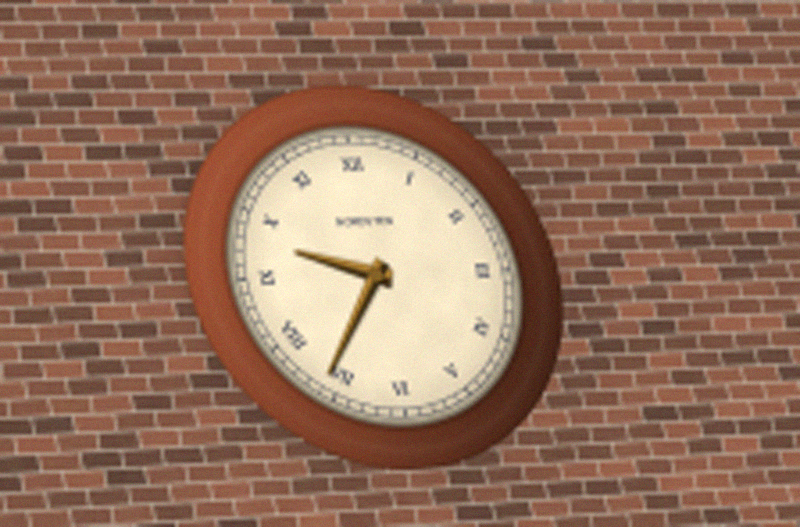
9:36
